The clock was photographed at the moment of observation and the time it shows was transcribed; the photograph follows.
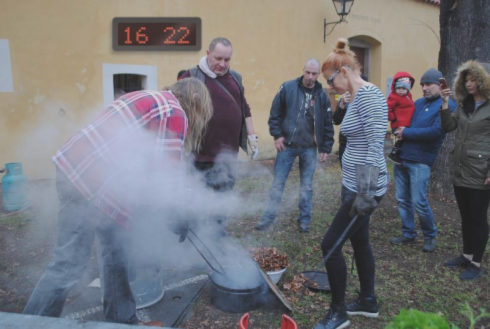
16:22
